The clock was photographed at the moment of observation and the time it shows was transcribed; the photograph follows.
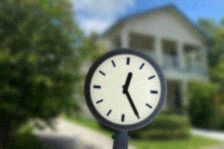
12:25
